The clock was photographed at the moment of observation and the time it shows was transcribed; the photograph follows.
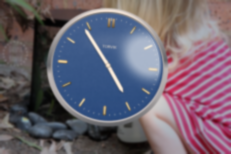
4:54
